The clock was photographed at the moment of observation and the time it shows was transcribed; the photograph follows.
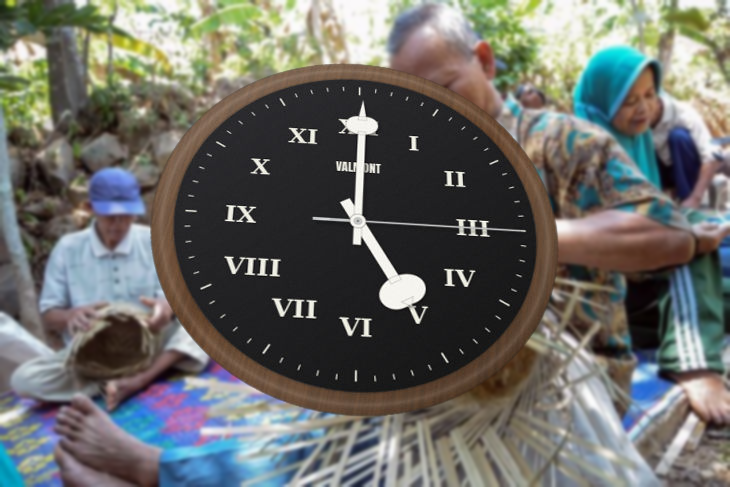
5:00:15
